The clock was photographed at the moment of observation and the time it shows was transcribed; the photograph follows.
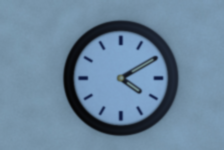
4:10
